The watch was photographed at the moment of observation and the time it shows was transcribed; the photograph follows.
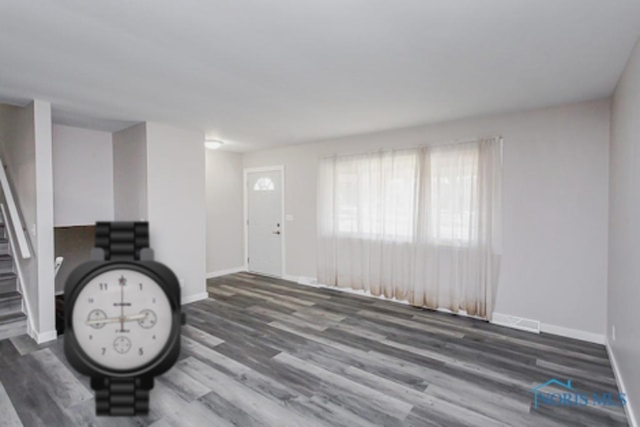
2:44
